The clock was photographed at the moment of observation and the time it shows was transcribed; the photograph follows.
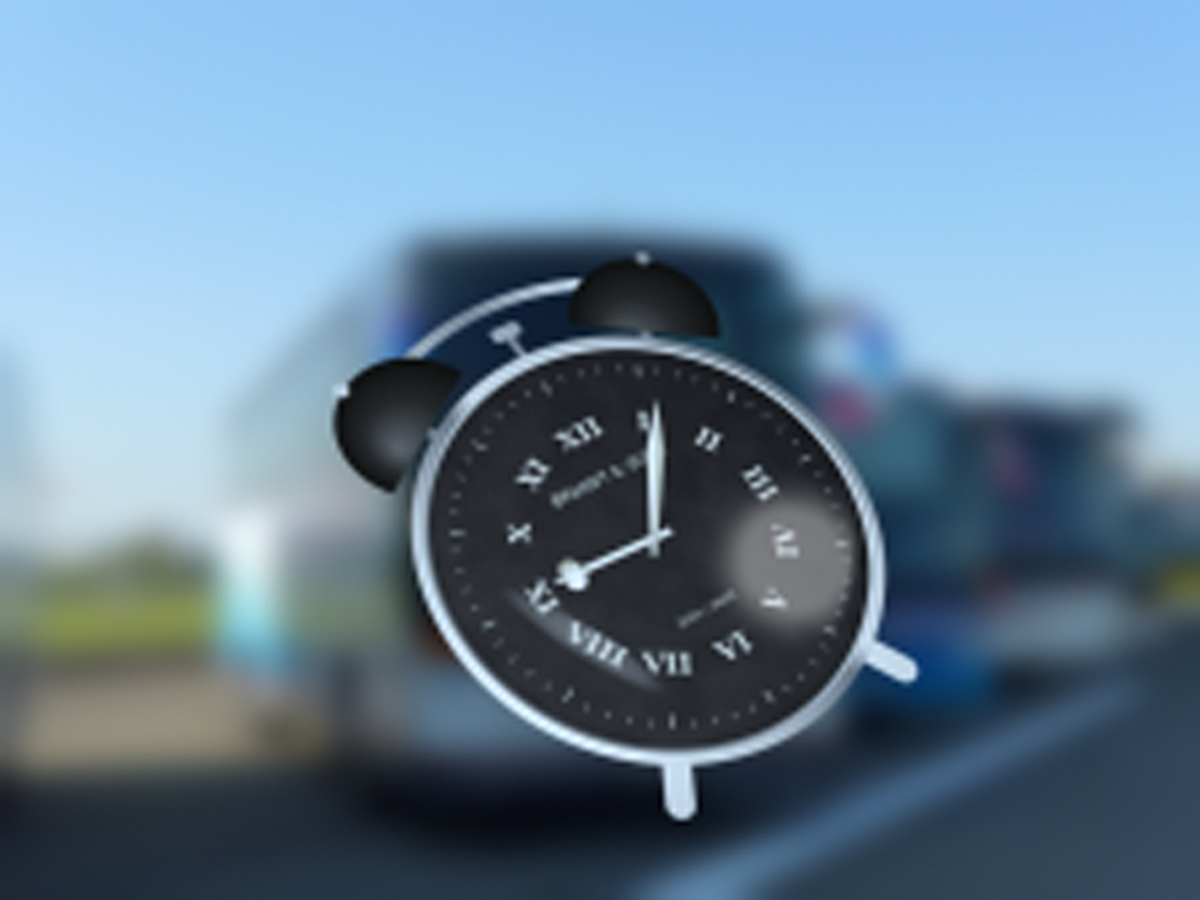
9:06
